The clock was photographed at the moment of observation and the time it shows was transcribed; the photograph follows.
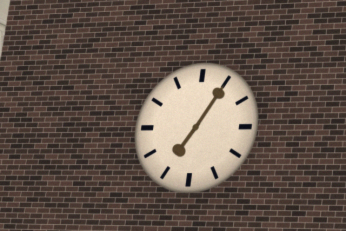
7:05
